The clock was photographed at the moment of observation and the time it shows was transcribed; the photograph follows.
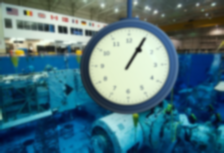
1:05
